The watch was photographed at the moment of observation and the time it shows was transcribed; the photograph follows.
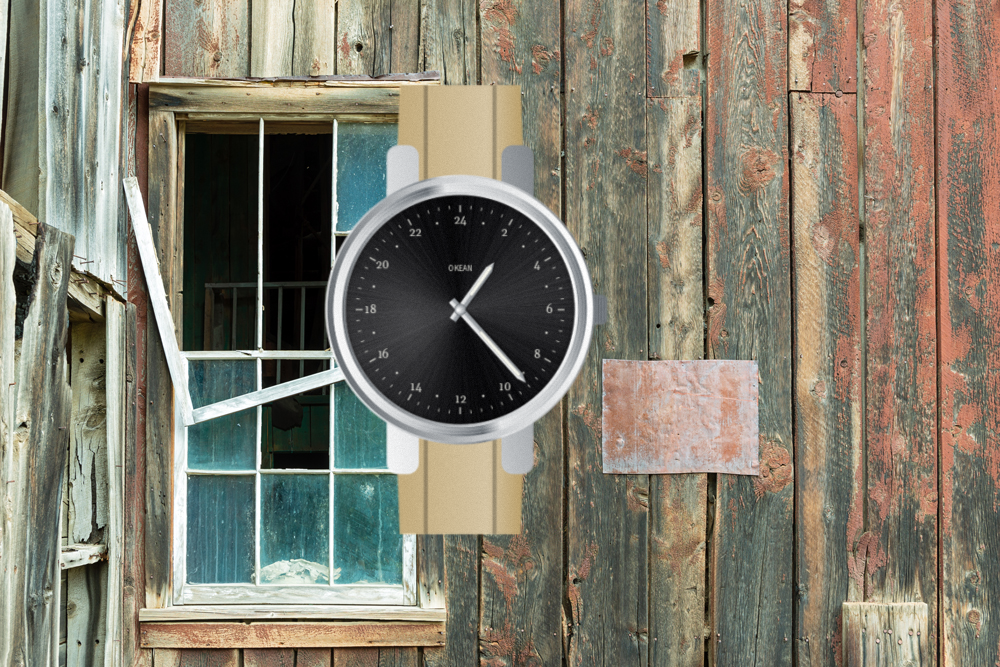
2:23
